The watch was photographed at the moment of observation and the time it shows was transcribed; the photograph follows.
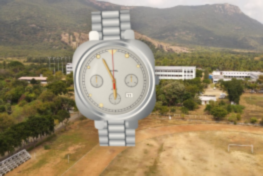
5:56
